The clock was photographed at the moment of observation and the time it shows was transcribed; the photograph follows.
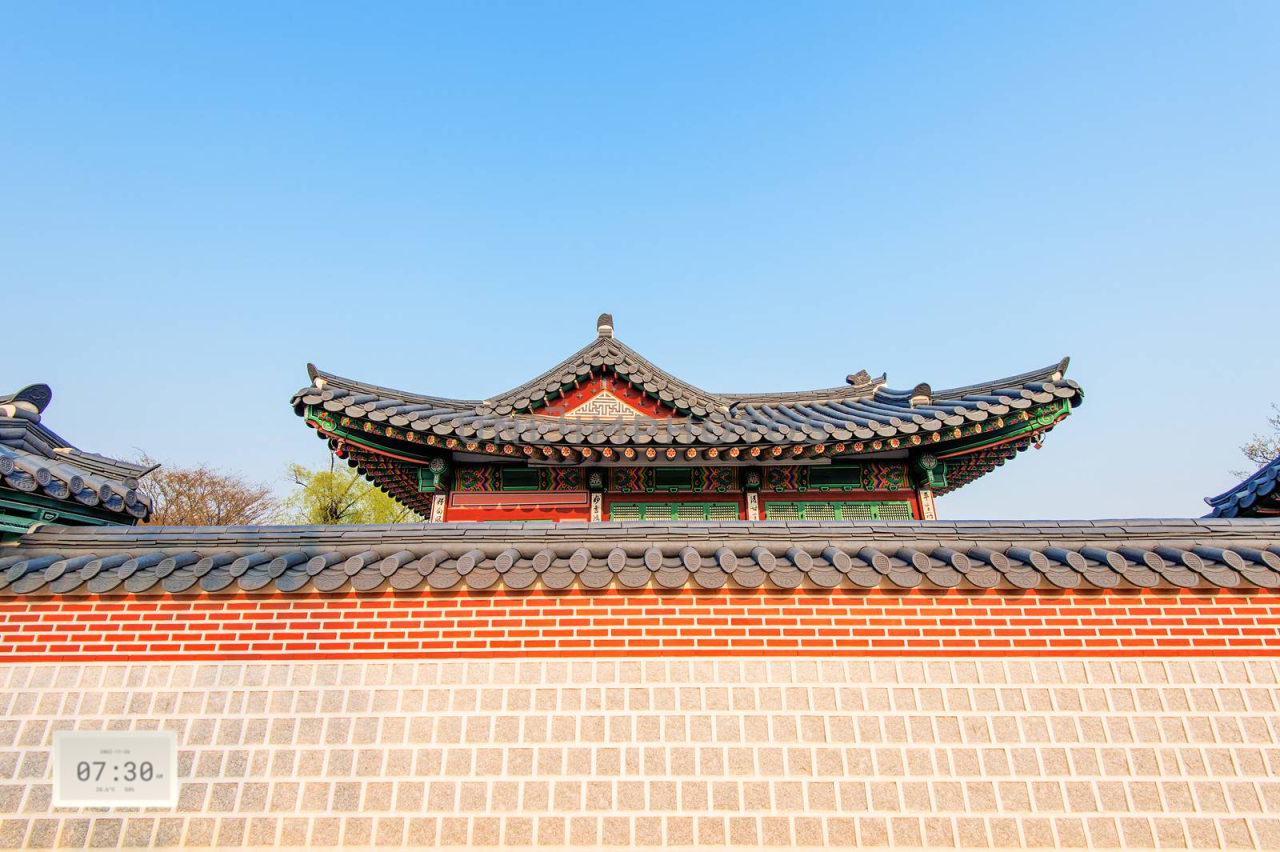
7:30
